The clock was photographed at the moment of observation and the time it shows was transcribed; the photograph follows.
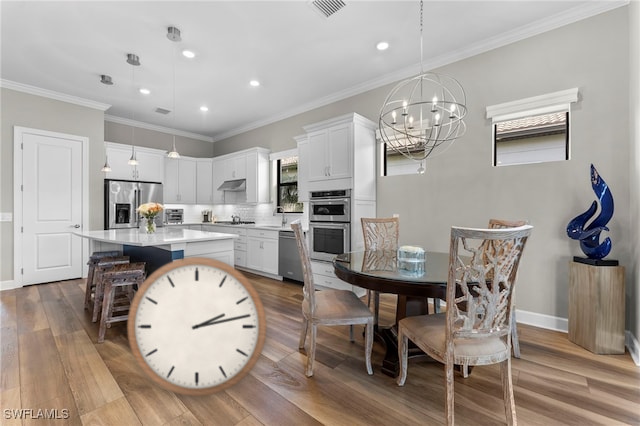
2:13
